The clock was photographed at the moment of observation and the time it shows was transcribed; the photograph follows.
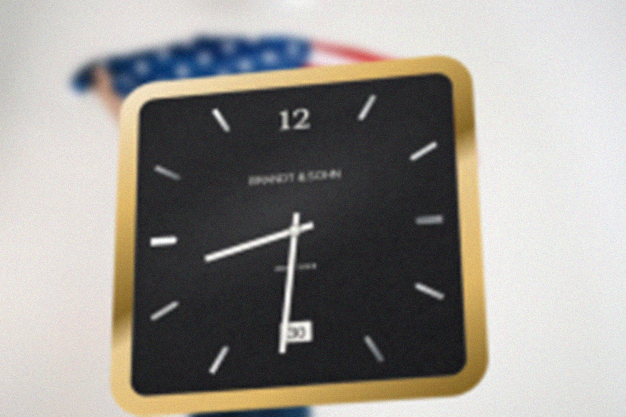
8:31
